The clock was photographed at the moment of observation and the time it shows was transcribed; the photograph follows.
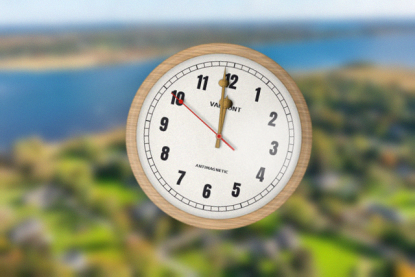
11:58:50
